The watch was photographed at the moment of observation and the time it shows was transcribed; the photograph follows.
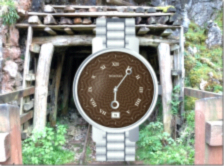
6:06
